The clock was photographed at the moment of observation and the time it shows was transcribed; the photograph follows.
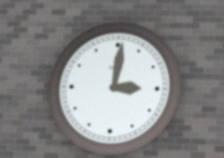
3:01
